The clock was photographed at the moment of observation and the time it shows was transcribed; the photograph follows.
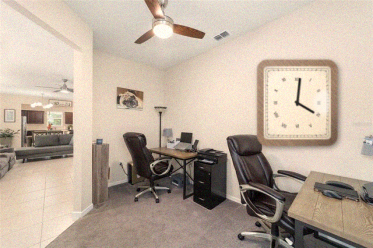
4:01
